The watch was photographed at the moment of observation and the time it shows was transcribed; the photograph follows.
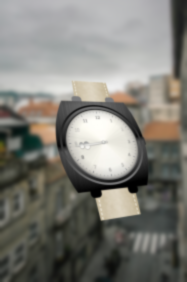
8:44
